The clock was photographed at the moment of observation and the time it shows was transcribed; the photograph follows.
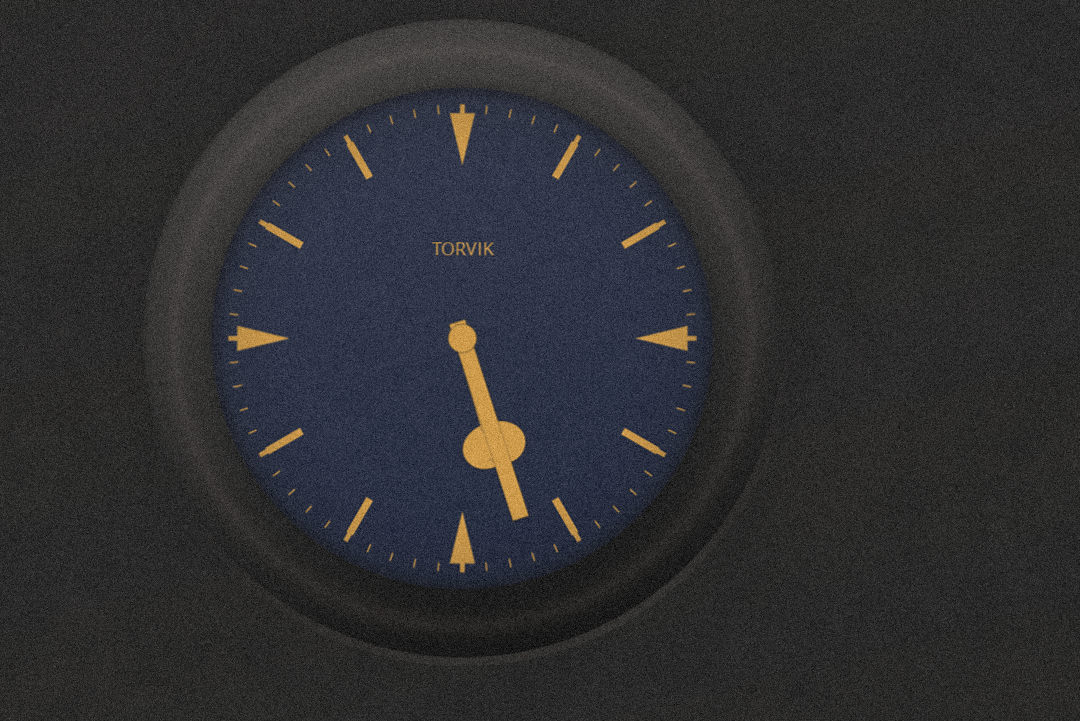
5:27
